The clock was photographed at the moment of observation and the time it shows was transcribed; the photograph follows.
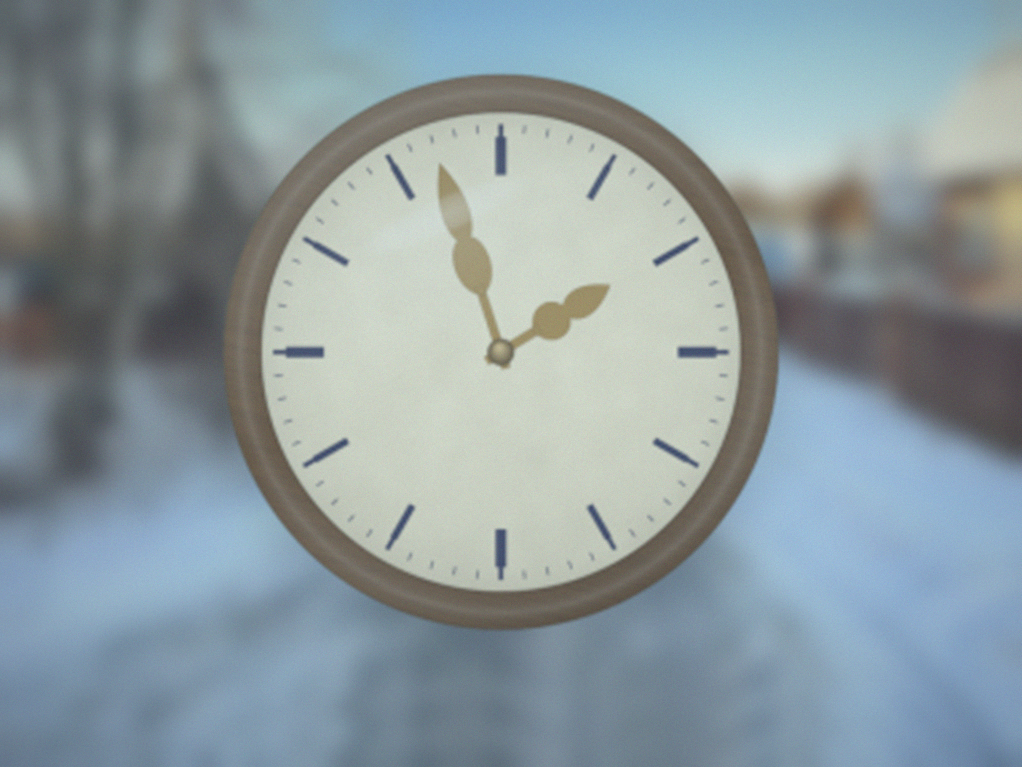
1:57
